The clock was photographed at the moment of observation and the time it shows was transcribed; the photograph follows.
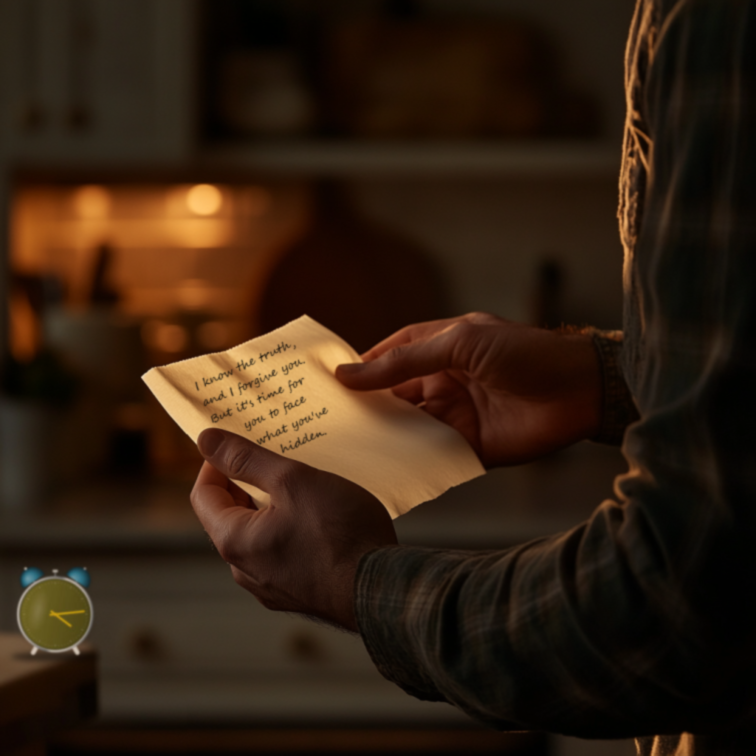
4:14
